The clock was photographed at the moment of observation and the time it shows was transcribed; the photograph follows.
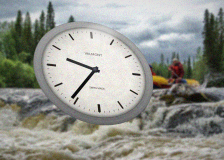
9:36
